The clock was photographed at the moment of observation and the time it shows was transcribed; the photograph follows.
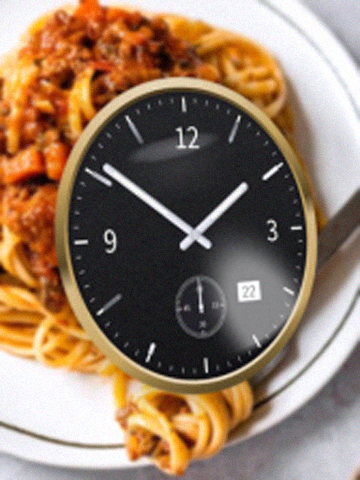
1:51
